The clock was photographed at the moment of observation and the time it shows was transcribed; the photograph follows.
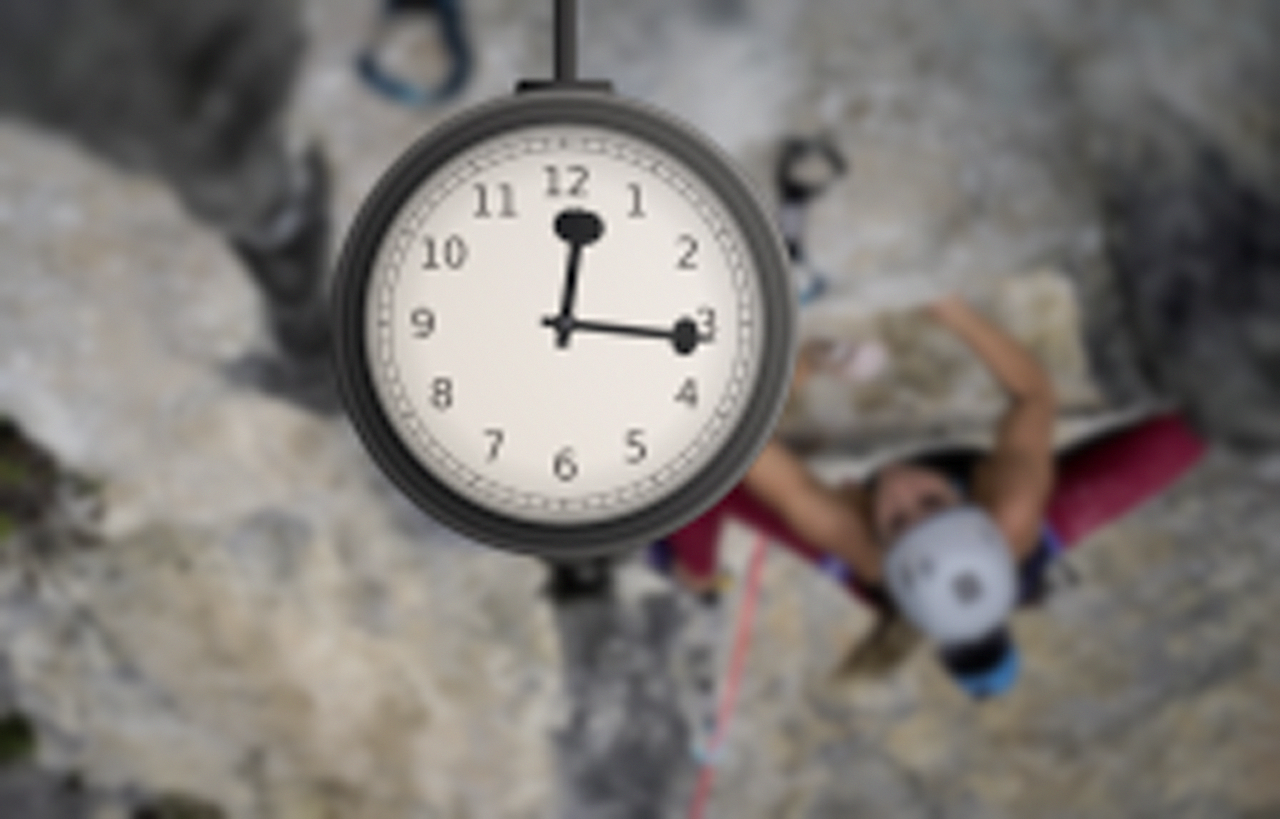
12:16
